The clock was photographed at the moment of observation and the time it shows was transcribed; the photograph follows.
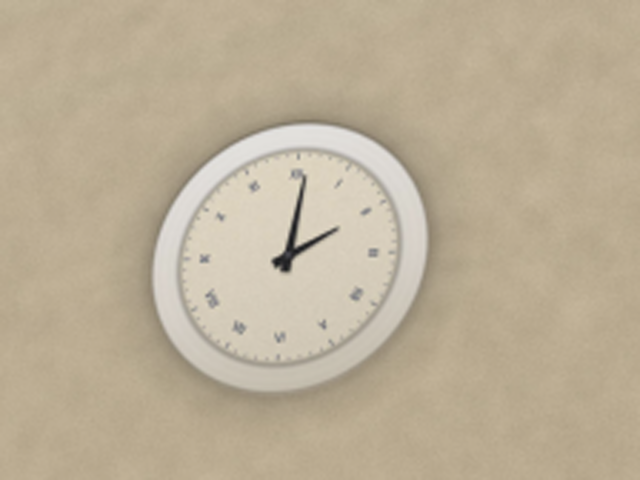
2:01
